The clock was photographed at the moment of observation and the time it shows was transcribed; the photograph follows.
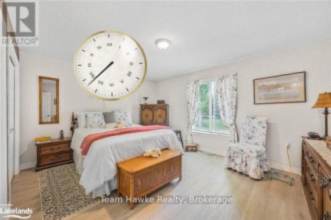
7:38
